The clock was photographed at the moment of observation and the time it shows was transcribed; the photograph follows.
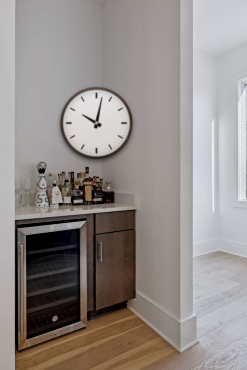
10:02
